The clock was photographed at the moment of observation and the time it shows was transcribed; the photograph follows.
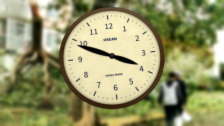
3:49
